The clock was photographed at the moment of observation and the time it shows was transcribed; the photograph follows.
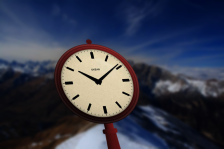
10:09
